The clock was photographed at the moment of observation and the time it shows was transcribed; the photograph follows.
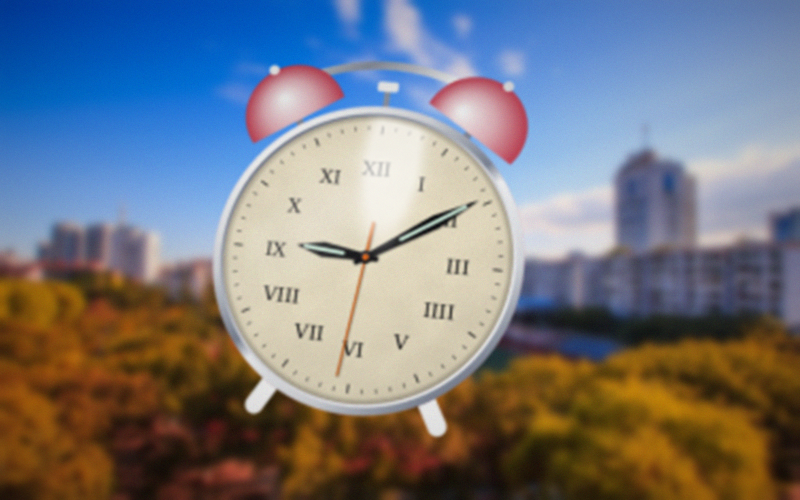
9:09:31
